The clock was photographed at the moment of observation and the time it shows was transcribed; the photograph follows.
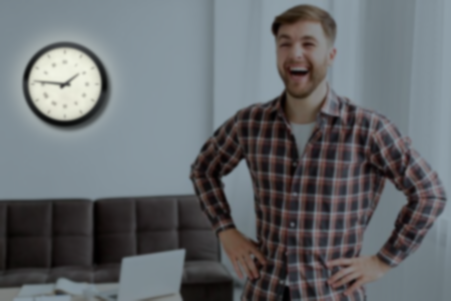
1:46
